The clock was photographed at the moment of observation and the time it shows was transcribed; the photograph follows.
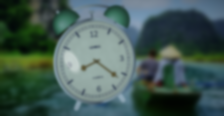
8:22
